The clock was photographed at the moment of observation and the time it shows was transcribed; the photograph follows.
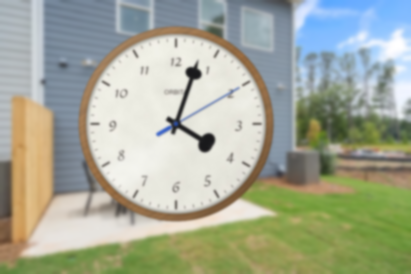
4:03:10
